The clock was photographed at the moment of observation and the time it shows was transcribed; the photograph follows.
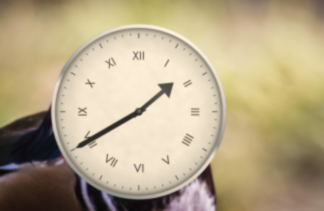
1:40
